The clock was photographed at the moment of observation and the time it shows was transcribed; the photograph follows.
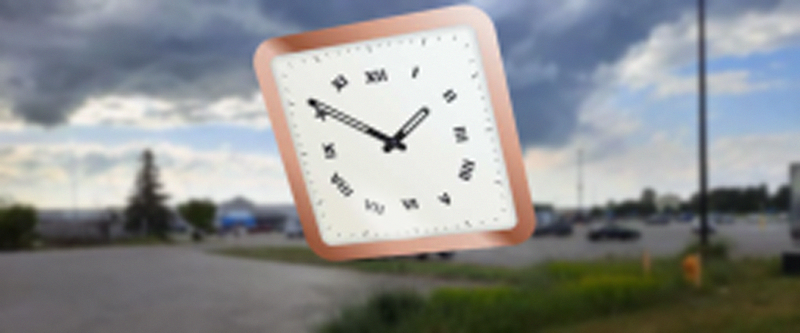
1:51
